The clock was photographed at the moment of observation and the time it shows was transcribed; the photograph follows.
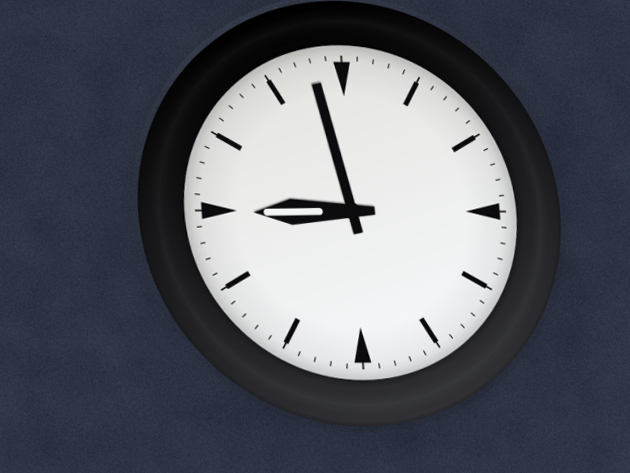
8:58
